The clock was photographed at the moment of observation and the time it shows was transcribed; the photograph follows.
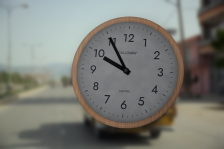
9:55
